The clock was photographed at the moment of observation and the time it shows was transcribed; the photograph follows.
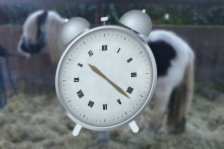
10:22
